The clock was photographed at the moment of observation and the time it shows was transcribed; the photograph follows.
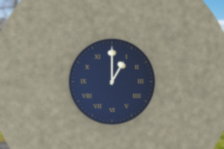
1:00
